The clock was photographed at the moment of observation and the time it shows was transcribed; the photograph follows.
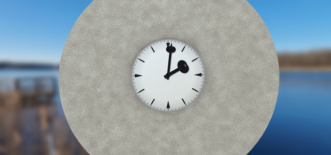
2:01
